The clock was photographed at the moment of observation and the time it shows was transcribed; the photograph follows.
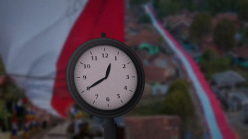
12:40
